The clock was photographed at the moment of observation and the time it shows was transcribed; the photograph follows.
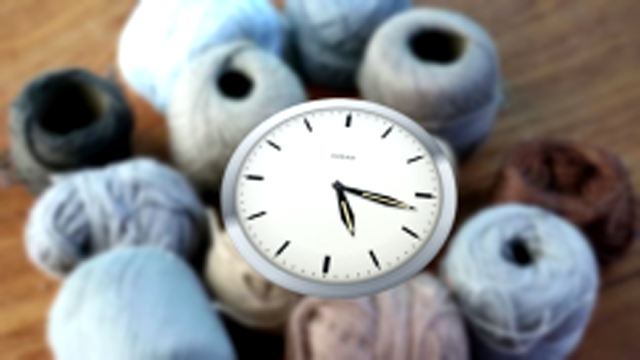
5:17
